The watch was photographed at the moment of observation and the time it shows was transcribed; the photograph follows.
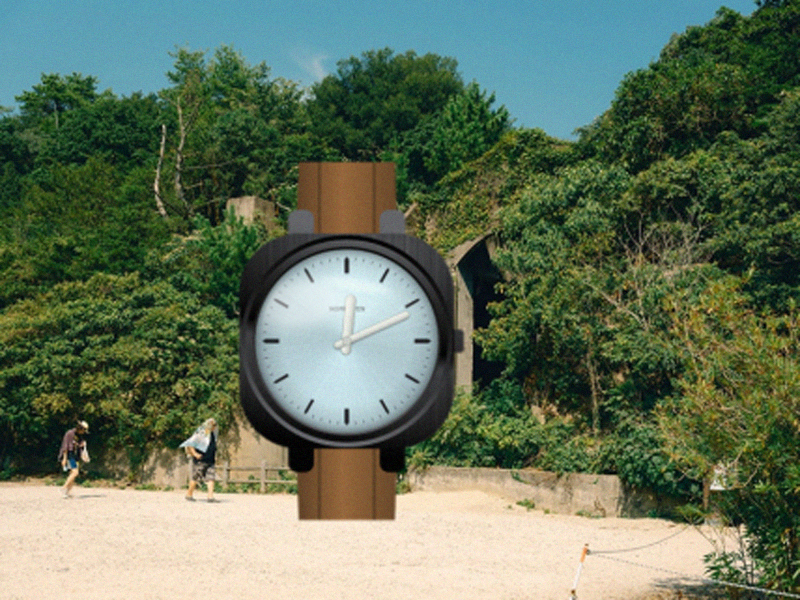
12:11
